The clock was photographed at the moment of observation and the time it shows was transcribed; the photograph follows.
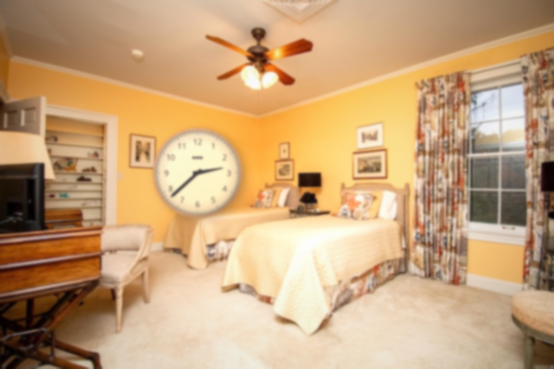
2:38
